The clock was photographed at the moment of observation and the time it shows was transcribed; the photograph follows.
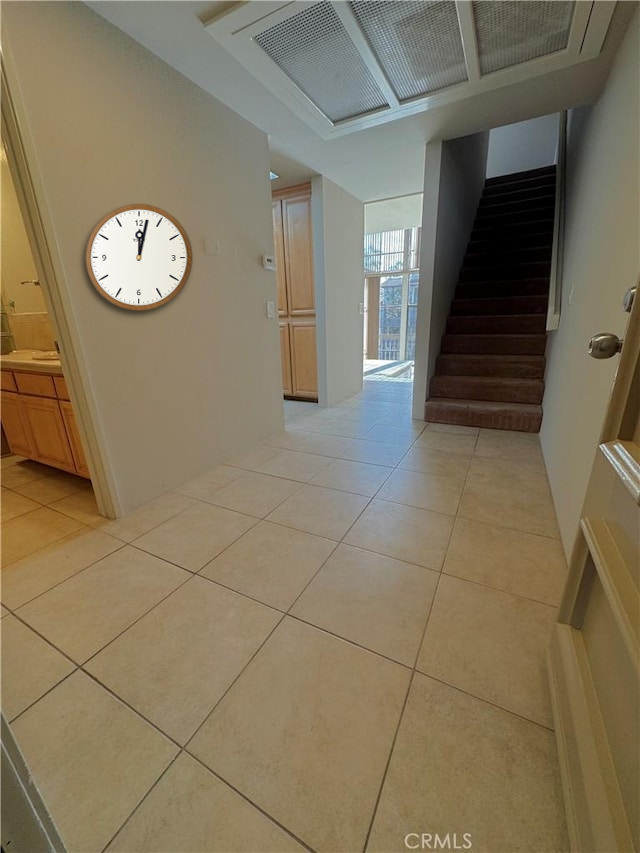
12:02
